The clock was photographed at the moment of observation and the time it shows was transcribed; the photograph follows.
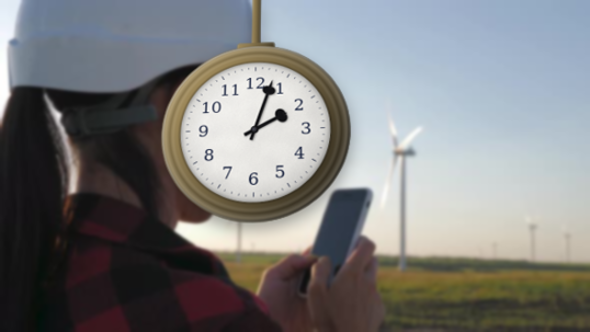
2:03
